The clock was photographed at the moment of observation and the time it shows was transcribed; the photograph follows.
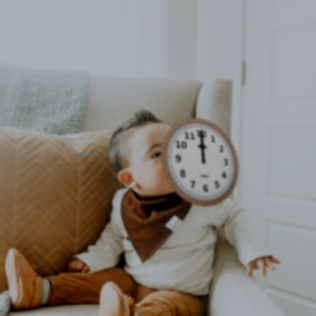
12:00
